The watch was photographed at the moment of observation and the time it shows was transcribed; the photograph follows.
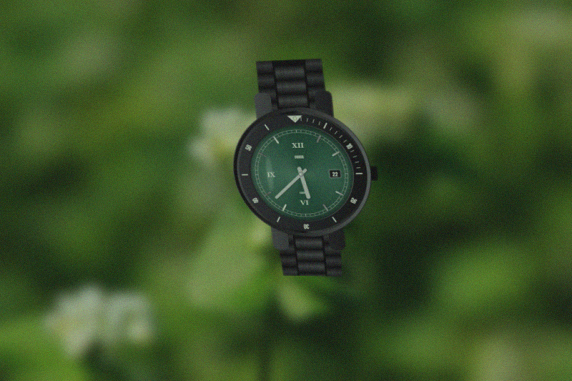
5:38
